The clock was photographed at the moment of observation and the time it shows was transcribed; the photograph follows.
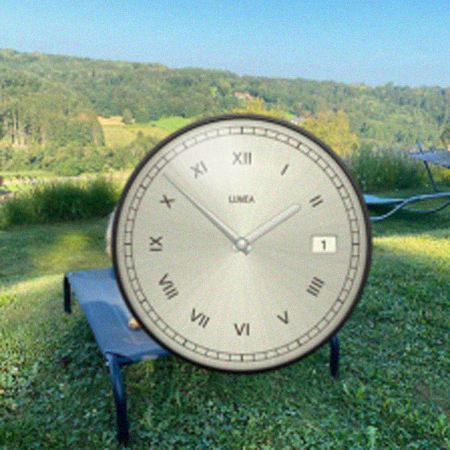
1:52
